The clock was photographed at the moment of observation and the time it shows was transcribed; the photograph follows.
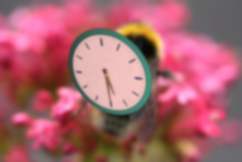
5:30
